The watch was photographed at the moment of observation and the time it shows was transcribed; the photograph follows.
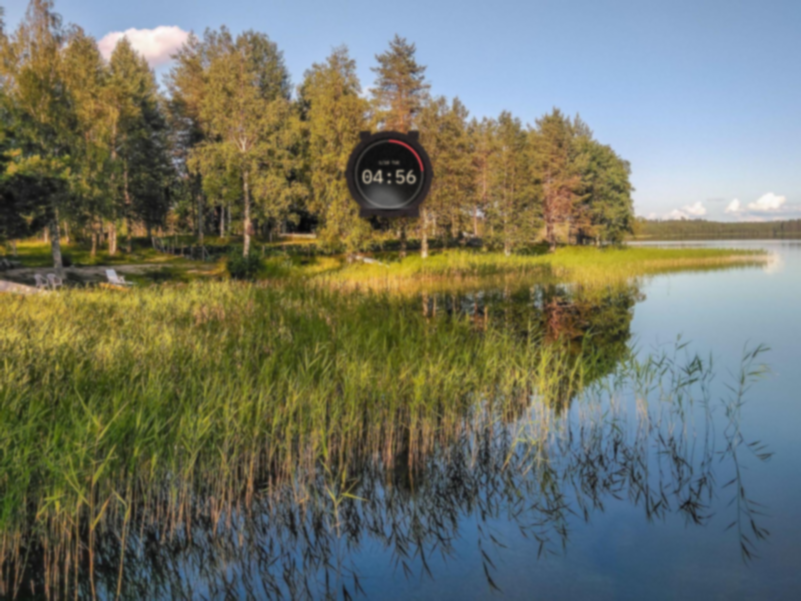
4:56
